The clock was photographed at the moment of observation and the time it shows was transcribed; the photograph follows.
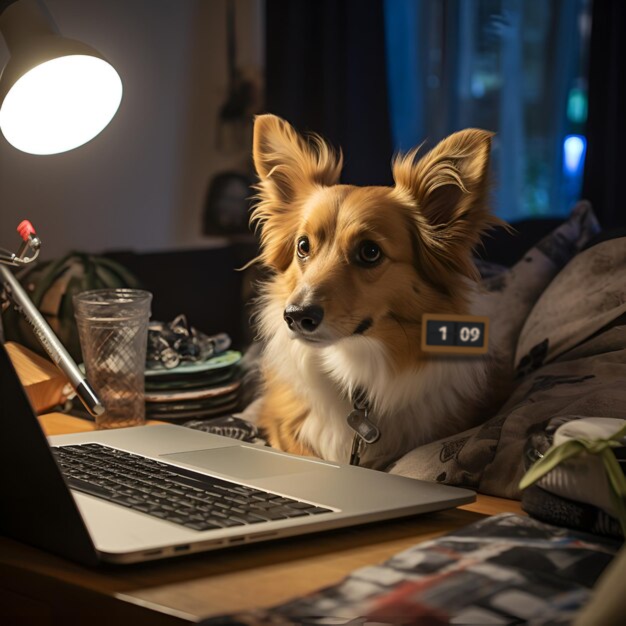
1:09
